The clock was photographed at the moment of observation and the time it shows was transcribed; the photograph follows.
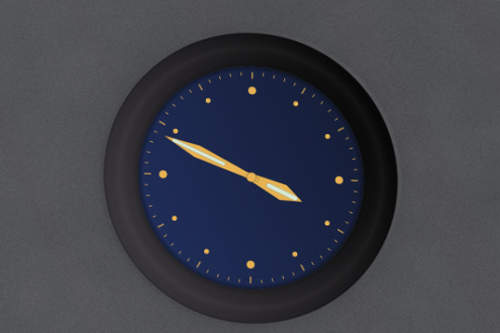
3:49
